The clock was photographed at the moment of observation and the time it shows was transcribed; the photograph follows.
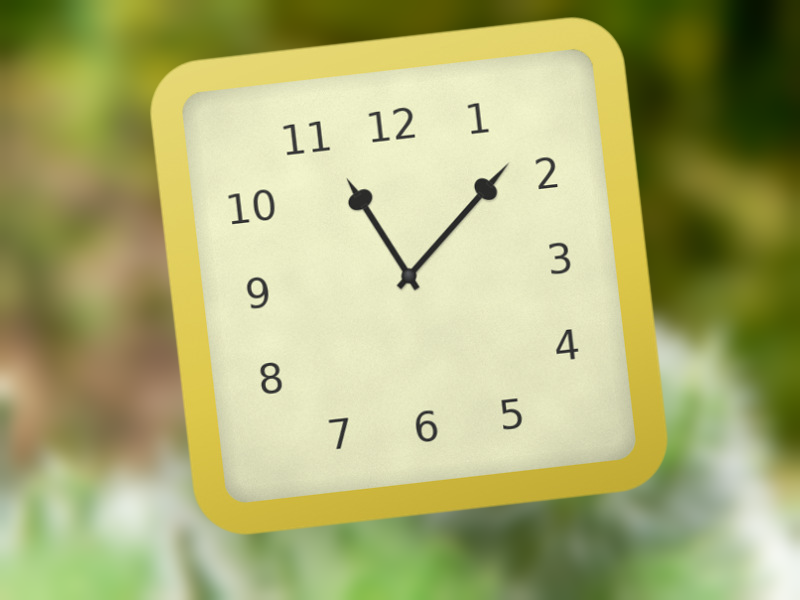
11:08
